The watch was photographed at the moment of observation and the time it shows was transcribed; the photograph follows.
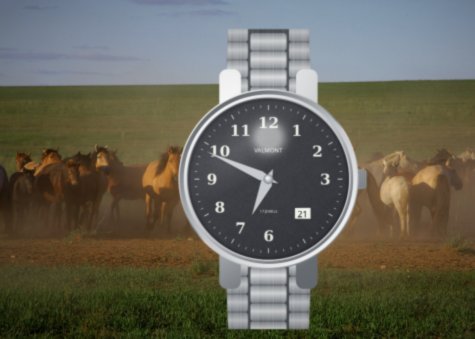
6:49
